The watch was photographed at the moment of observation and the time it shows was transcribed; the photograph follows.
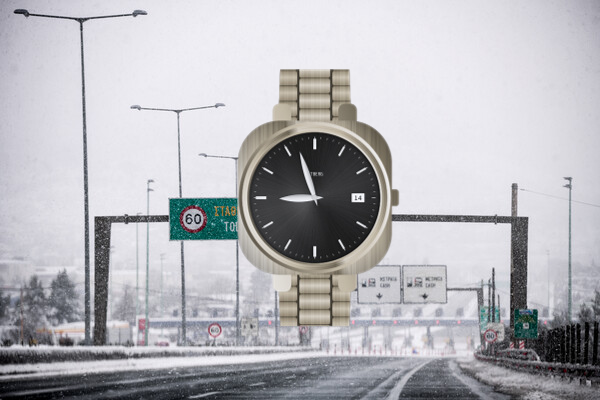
8:57
